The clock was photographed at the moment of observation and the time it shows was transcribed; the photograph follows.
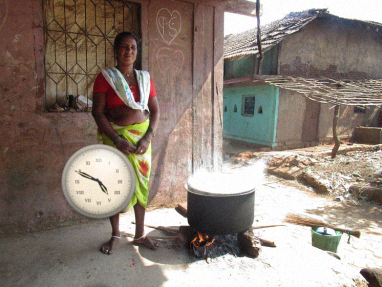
4:49
